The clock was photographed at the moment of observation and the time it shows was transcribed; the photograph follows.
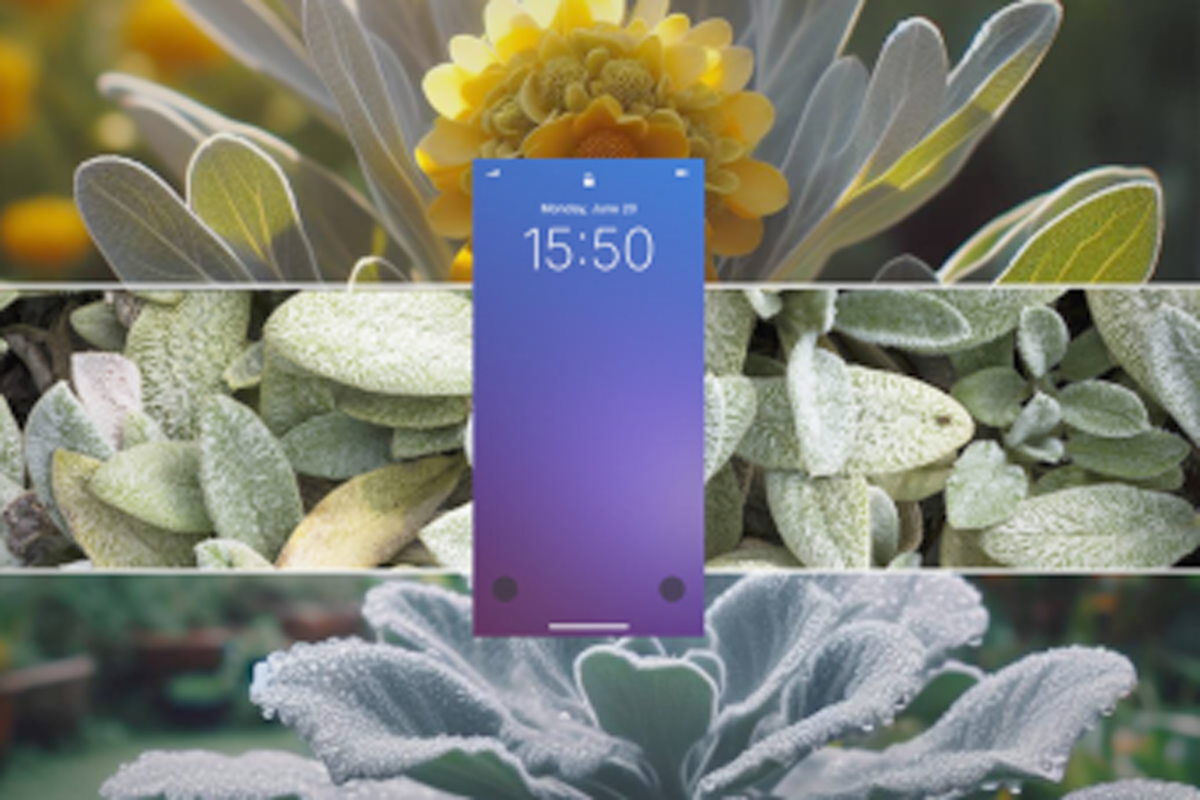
15:50
